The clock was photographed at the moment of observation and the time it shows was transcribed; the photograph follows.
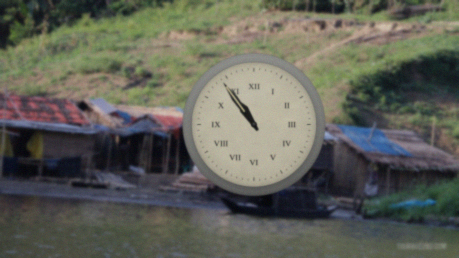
10:54
